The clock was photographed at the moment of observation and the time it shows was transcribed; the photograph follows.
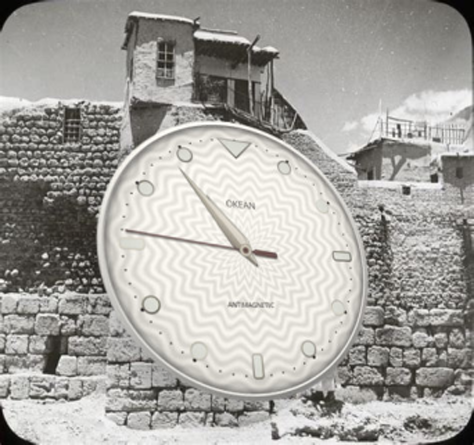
10:53:46
